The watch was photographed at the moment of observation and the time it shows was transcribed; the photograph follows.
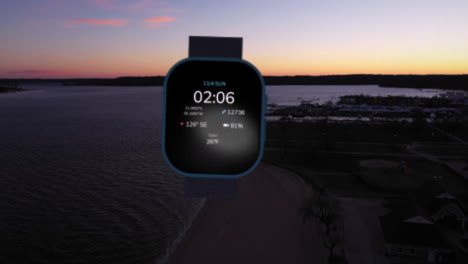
2:06
